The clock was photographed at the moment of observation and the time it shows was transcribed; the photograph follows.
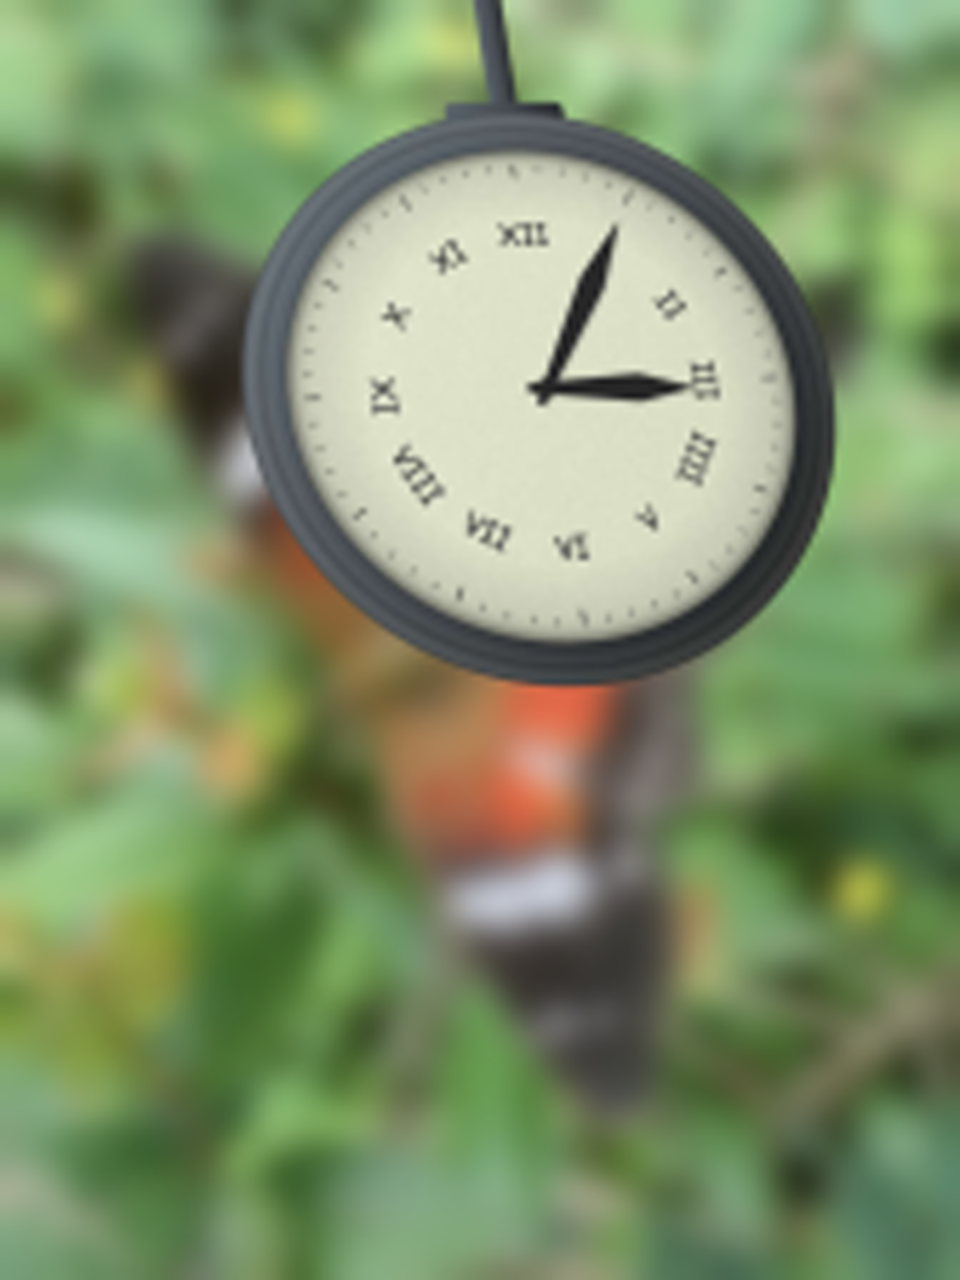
3:05
